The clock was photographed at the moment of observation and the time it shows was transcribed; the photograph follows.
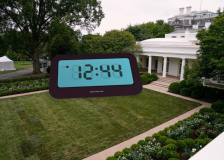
12:44
